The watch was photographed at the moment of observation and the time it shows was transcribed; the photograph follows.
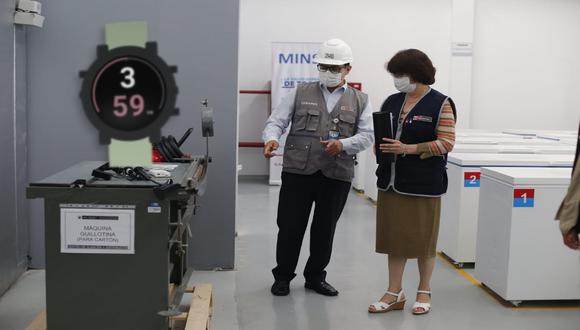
3:59
